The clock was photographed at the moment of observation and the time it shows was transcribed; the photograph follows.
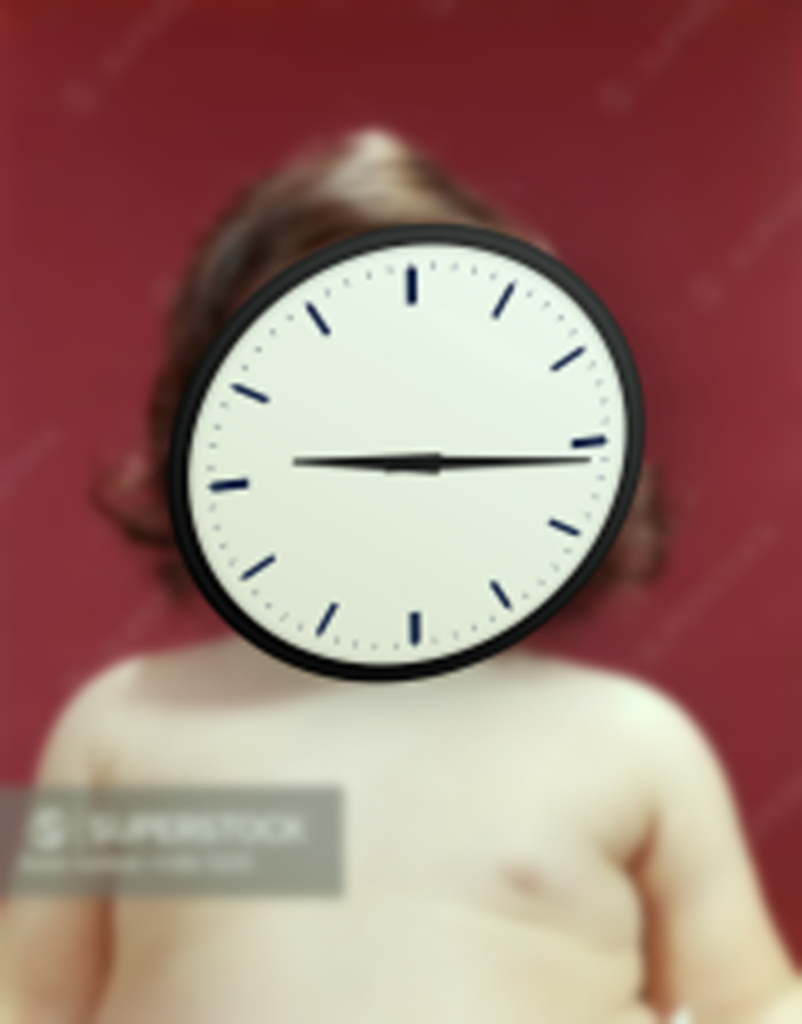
9:16
